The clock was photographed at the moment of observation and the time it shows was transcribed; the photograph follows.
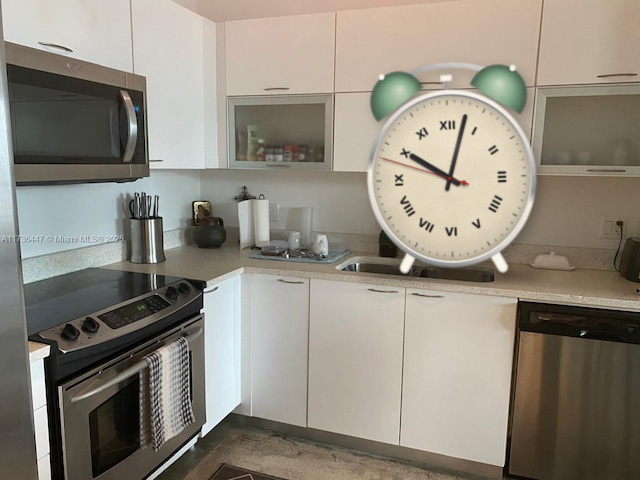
10:02:48
